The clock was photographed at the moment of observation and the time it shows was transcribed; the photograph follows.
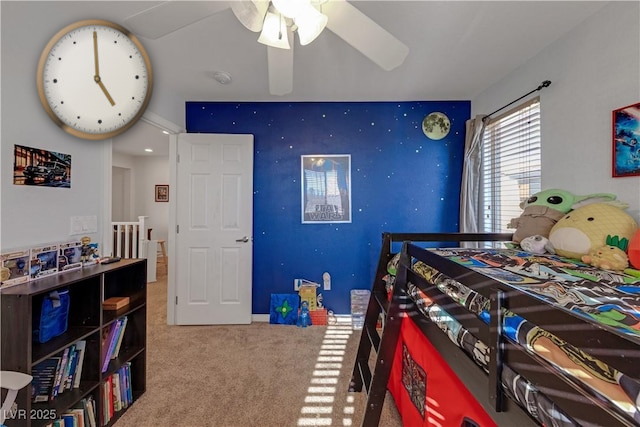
5:00
